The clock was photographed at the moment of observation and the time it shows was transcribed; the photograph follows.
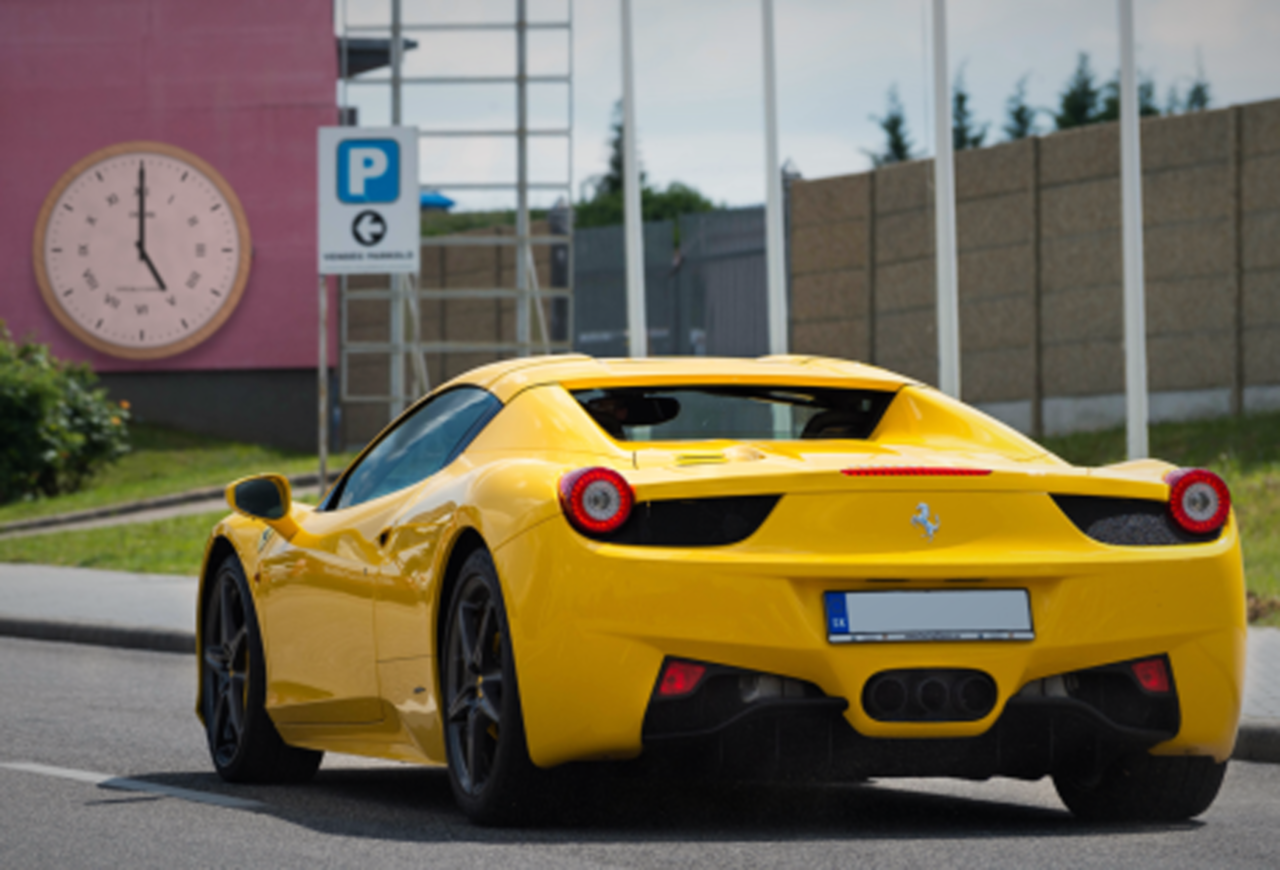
5:00
